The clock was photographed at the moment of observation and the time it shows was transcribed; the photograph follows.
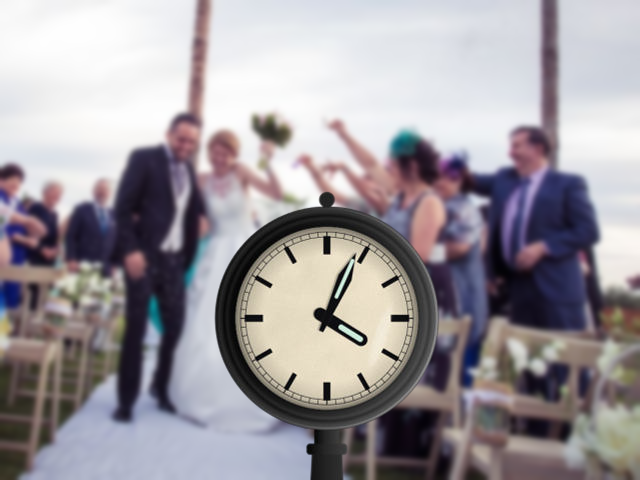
4:04
